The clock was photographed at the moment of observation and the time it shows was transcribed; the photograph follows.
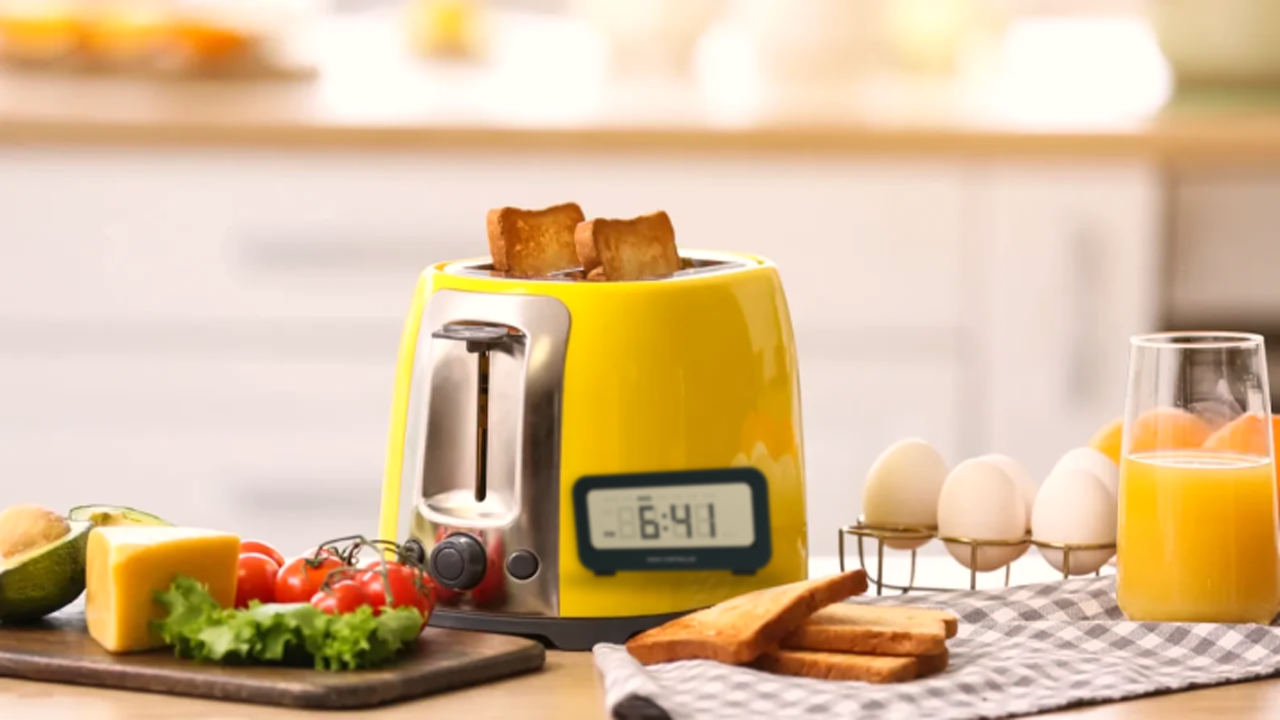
6:41
